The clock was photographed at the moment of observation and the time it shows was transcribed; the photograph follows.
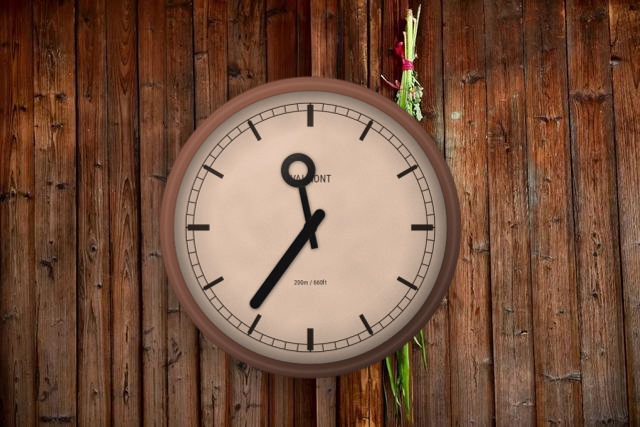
11:36
